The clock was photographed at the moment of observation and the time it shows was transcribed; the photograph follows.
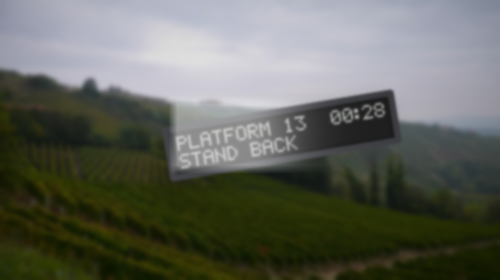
0:28
